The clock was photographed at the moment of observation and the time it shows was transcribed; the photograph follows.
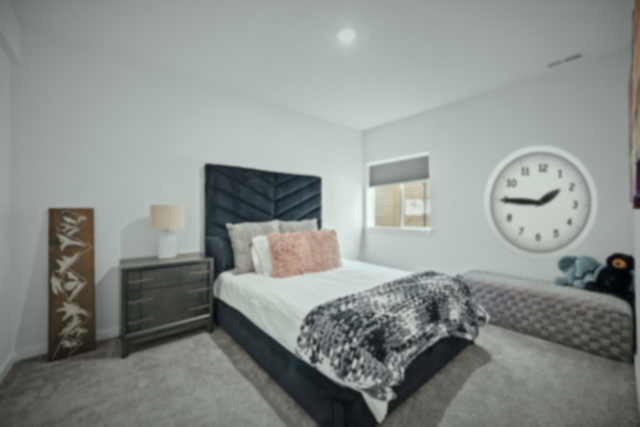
1:45
